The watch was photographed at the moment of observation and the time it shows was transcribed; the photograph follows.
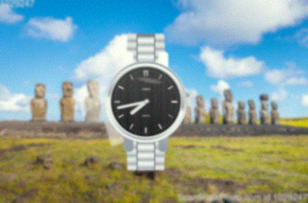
7:43
